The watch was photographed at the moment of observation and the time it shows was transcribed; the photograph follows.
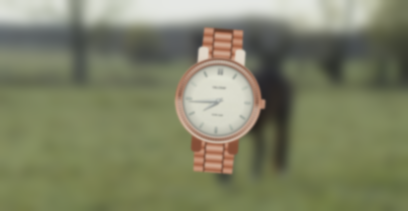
7:44
